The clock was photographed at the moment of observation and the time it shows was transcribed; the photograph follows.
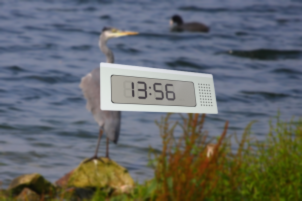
13:56
